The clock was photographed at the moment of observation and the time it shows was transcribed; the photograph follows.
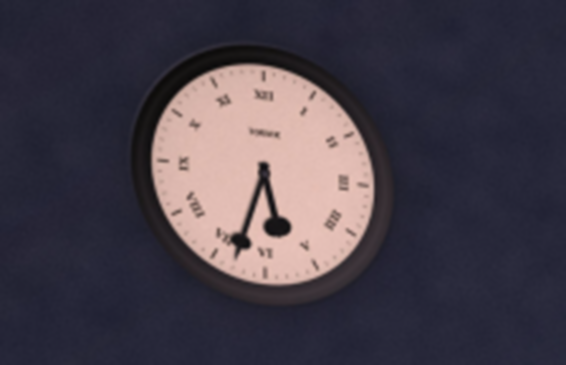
5:33
